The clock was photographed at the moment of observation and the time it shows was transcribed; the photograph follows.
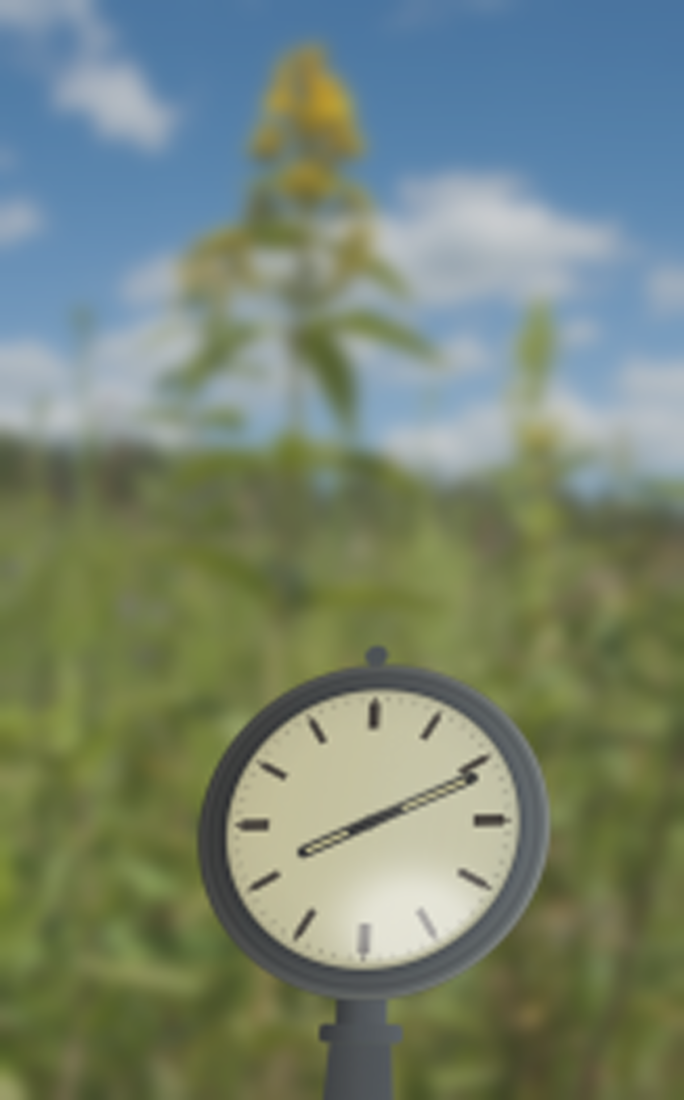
8:11
